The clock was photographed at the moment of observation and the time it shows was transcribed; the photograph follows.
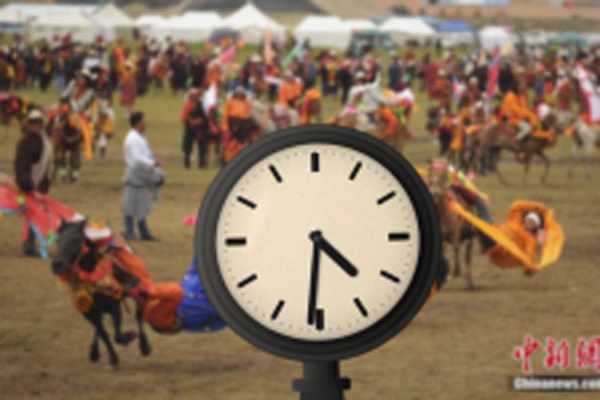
4:31
